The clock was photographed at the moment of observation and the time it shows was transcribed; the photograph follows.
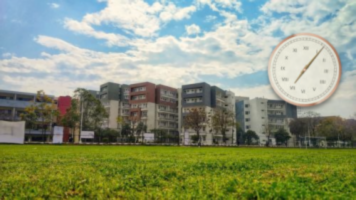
7:06
